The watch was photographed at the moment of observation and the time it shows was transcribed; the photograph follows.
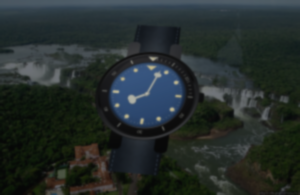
8:03
